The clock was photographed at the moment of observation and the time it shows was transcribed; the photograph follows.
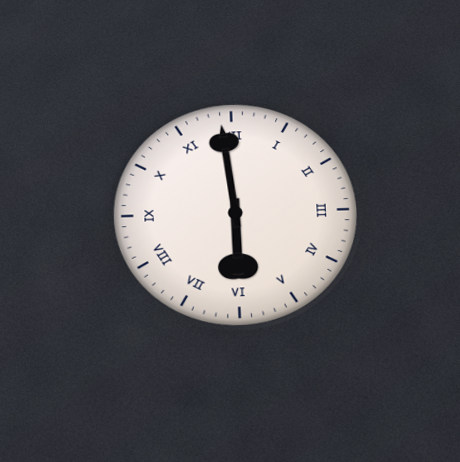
5:59
